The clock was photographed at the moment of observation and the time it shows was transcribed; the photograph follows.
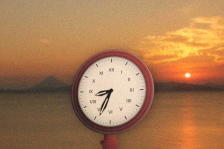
8:34
